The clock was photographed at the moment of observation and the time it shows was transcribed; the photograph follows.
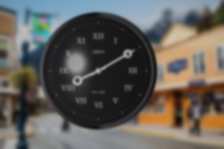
8:10
